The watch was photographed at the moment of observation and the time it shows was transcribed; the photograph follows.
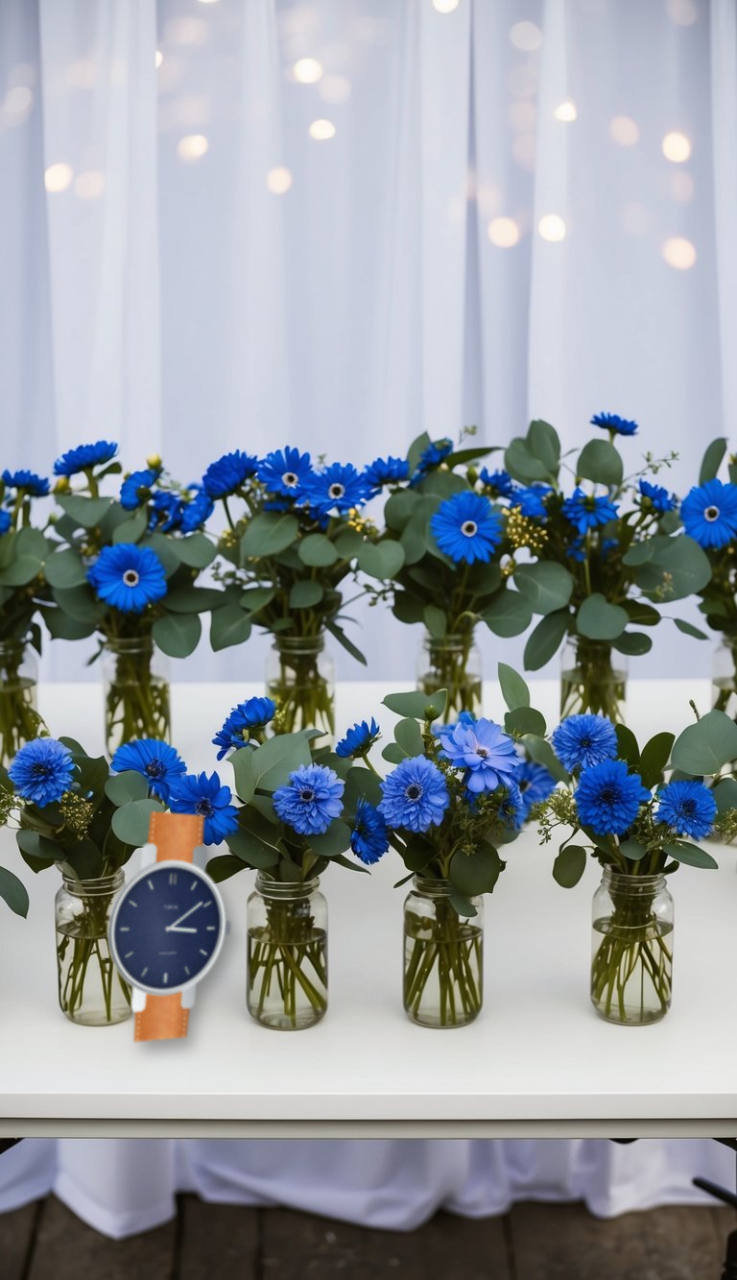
3:09
